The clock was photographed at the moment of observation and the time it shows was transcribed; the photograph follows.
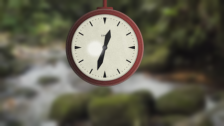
12:33
